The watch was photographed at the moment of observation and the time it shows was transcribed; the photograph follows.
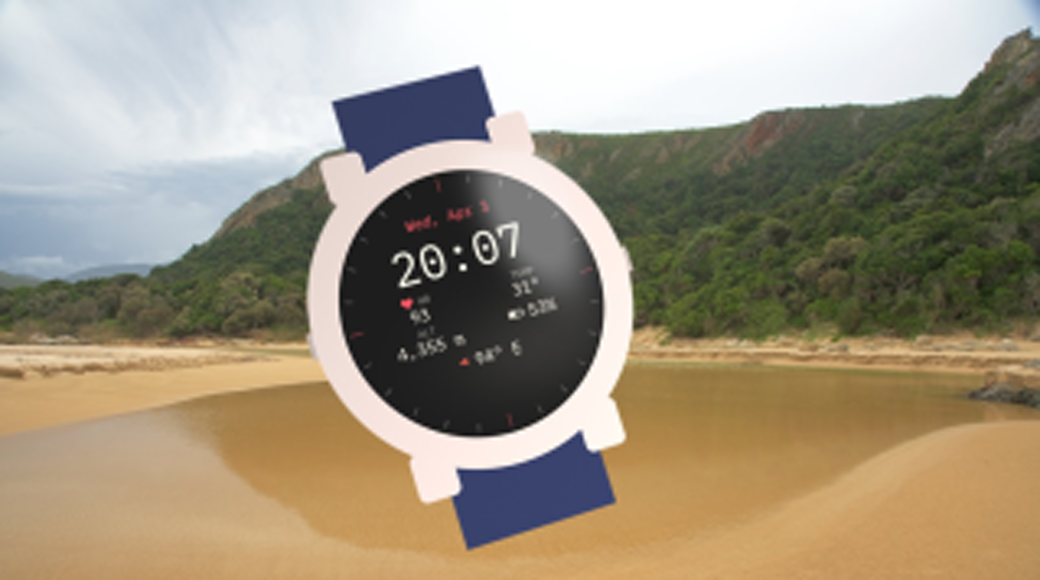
20:07
